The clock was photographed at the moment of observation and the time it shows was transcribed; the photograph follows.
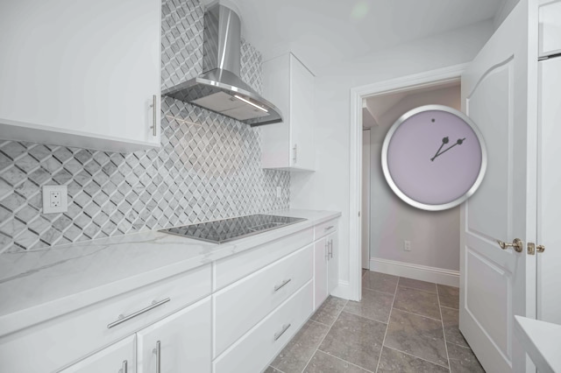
1:10
